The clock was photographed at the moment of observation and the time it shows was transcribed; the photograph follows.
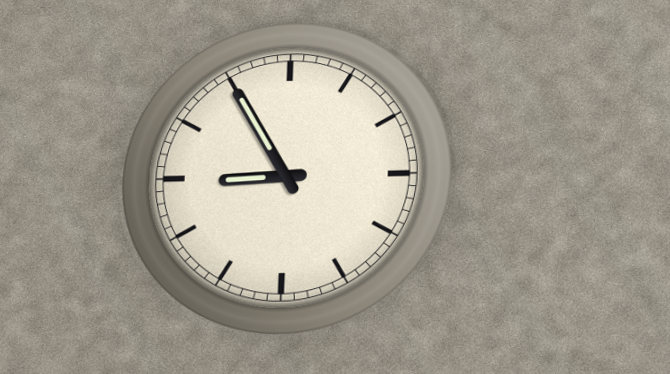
8:55
